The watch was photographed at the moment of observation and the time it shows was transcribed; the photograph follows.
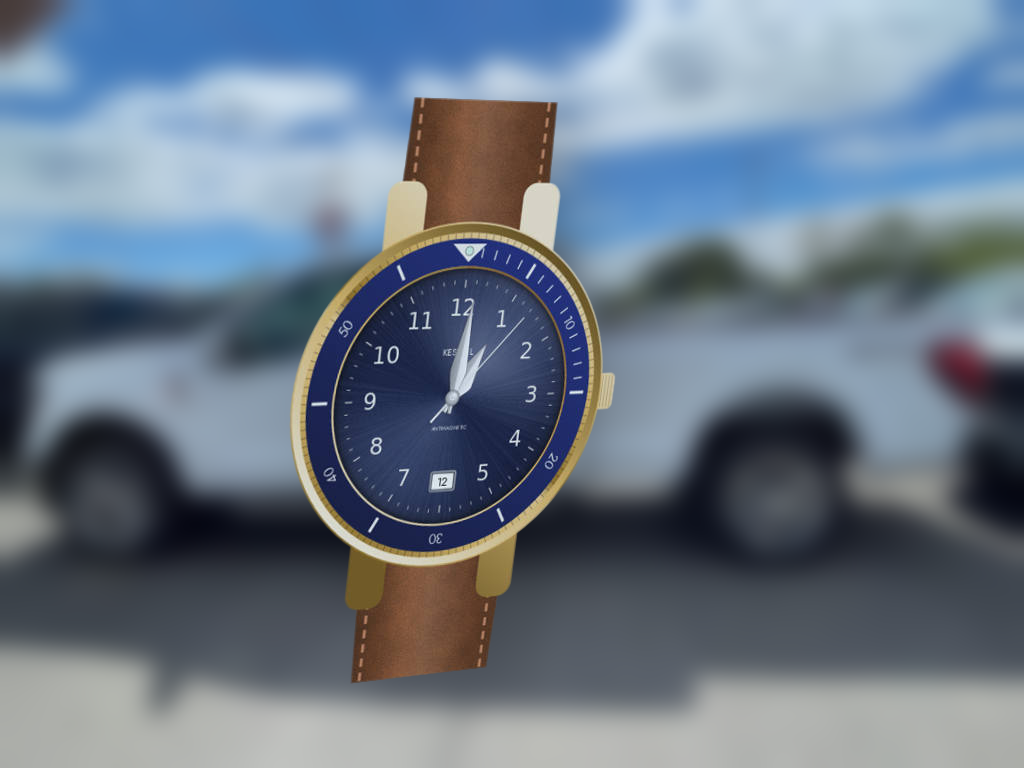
1:01:07
